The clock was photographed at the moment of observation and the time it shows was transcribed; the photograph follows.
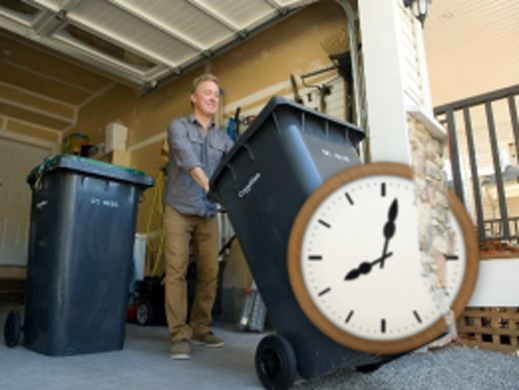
8:02
